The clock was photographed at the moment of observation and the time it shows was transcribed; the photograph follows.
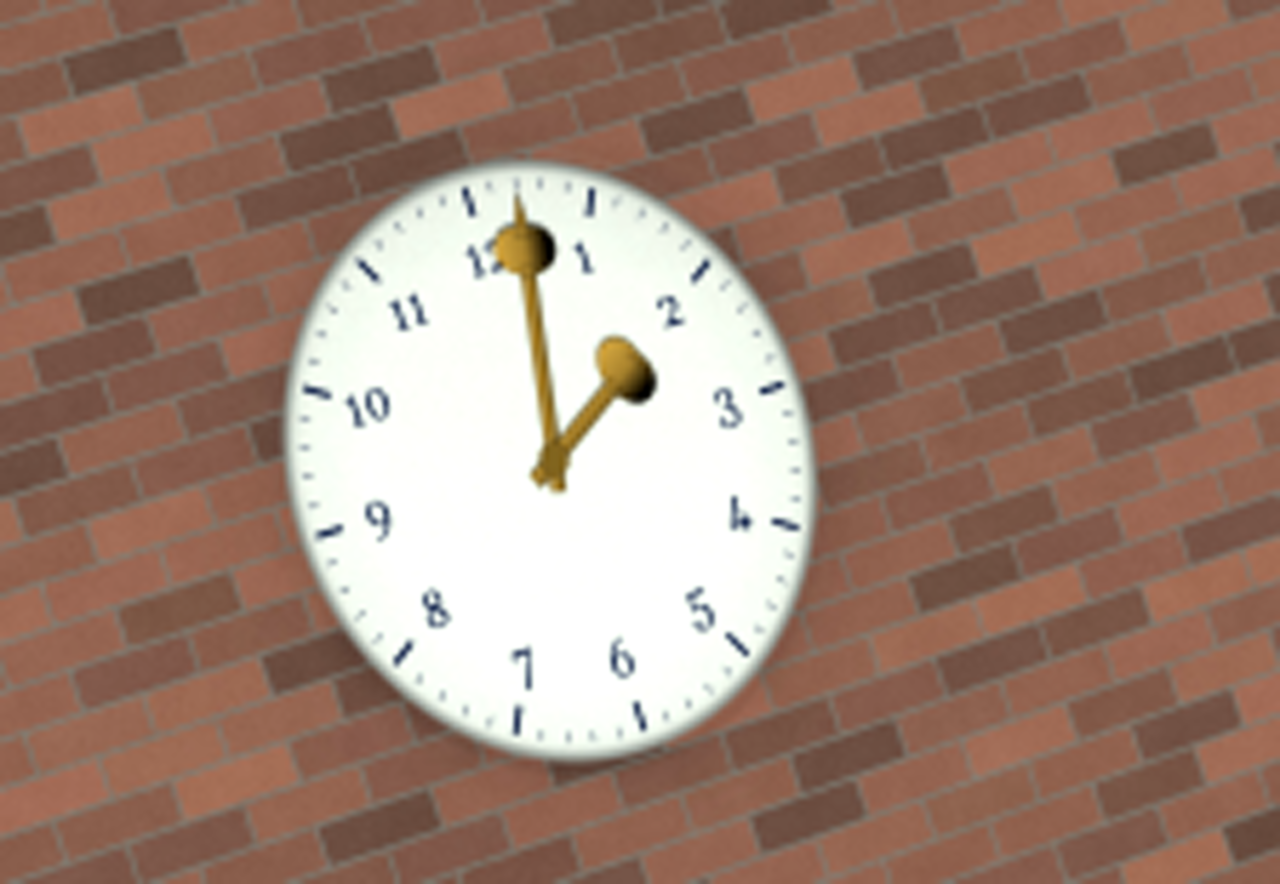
2:02
